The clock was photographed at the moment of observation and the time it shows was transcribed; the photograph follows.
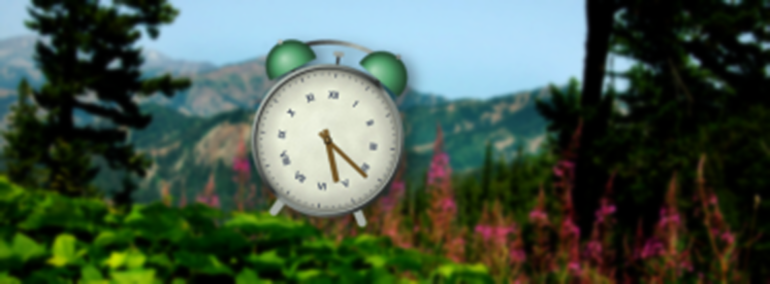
5:21
